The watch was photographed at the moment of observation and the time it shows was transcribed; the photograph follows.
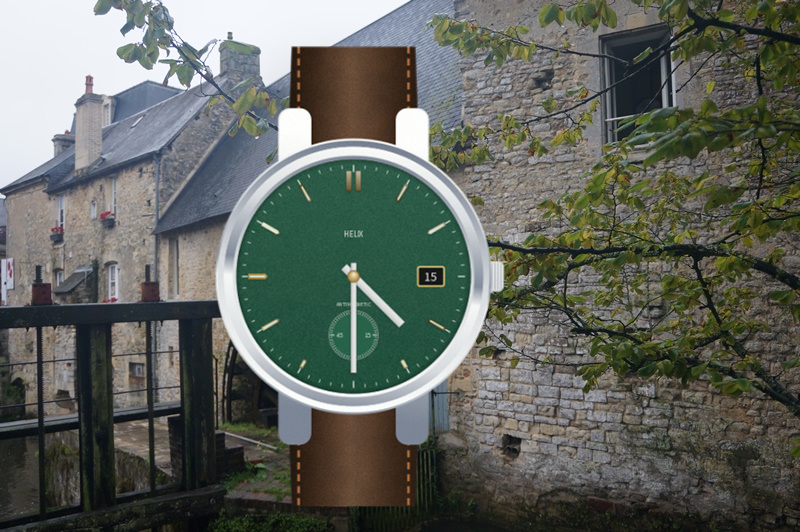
4:30
